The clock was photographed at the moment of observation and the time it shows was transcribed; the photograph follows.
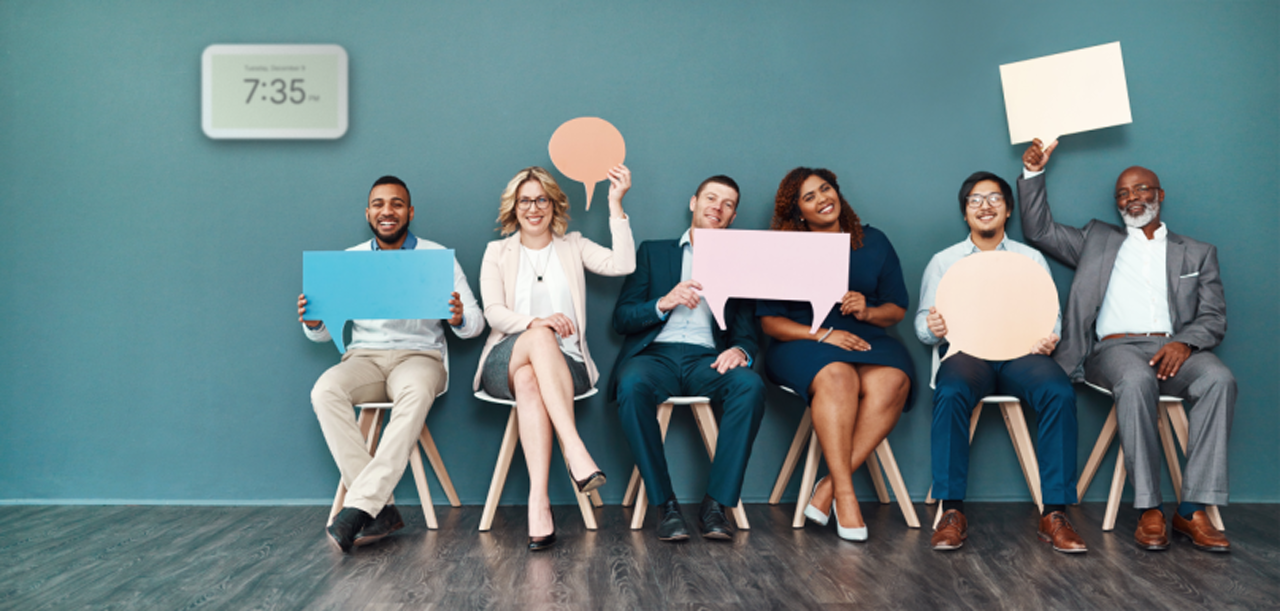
7:35
